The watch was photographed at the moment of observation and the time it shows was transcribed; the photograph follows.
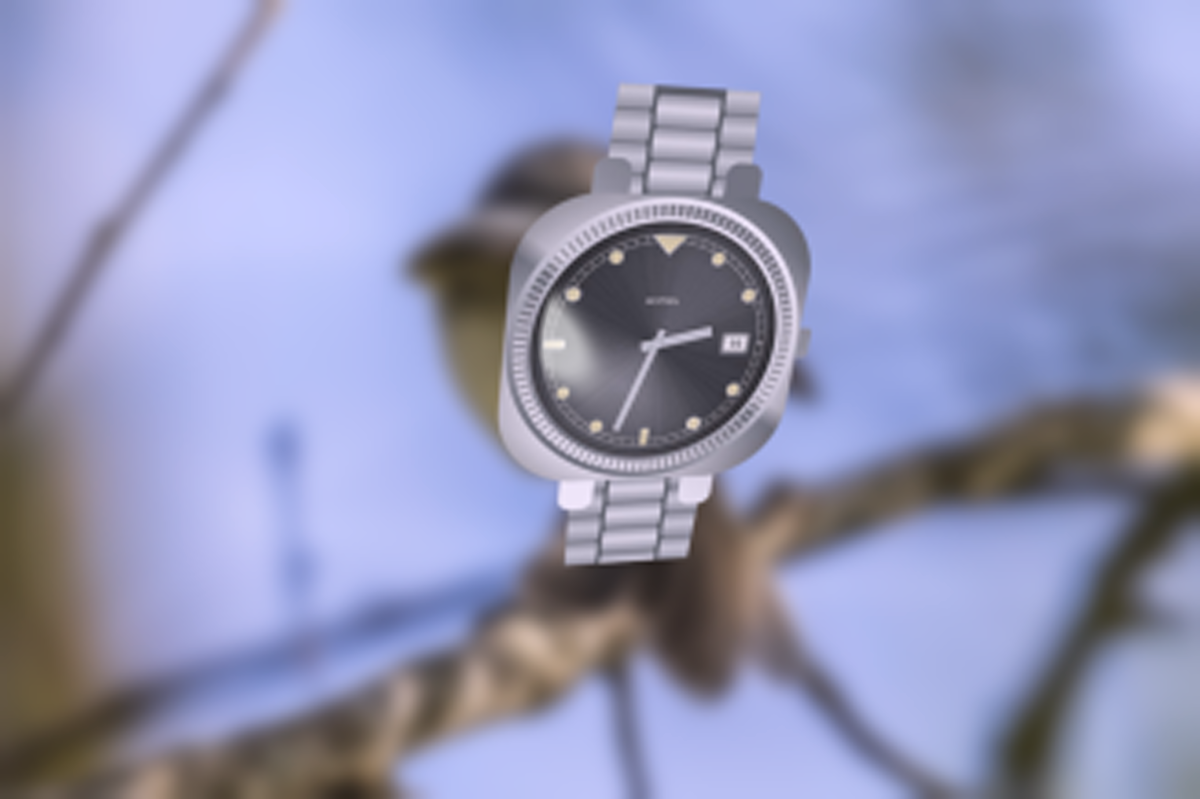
2:33
